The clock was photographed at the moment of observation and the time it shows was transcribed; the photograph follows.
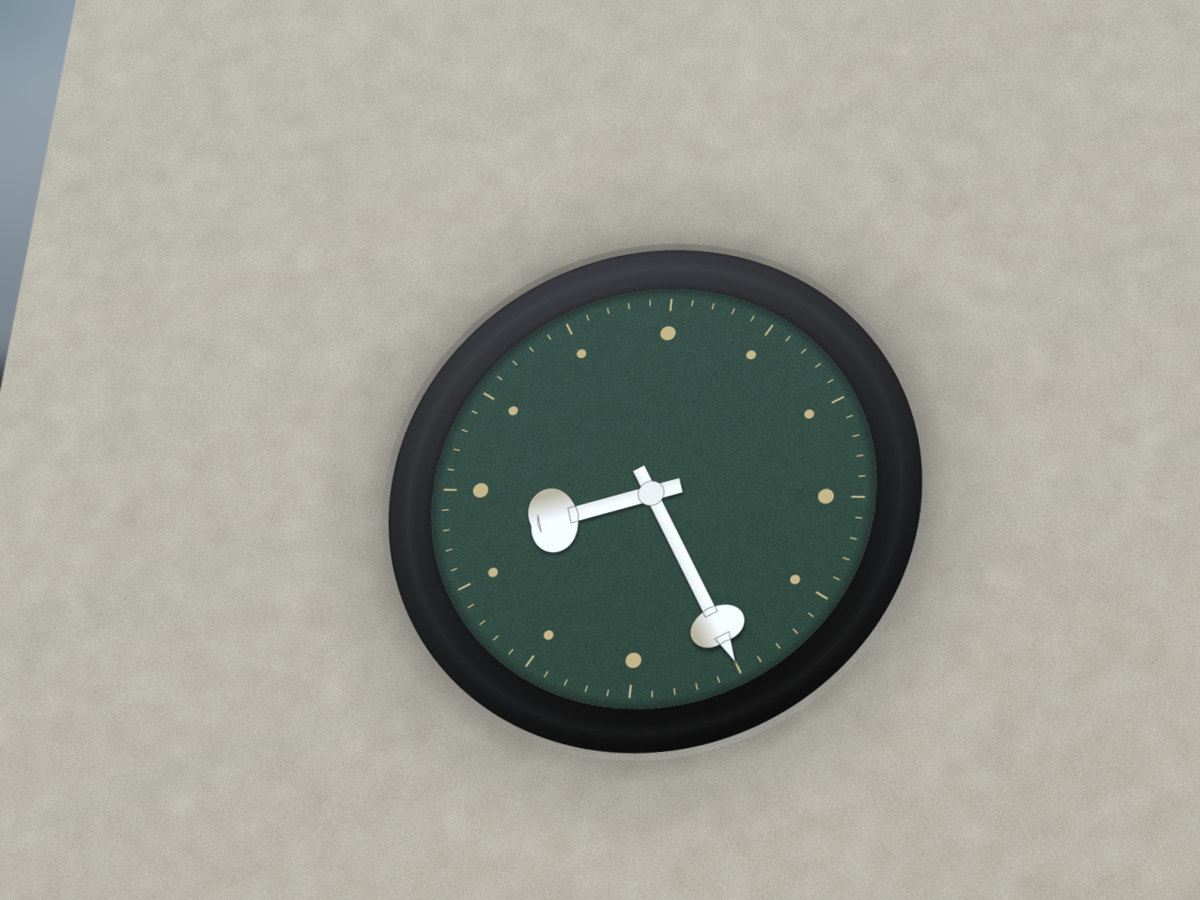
8:25
